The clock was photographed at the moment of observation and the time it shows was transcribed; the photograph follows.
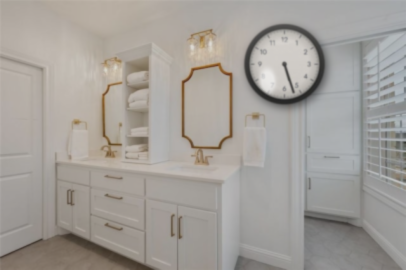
5:27
